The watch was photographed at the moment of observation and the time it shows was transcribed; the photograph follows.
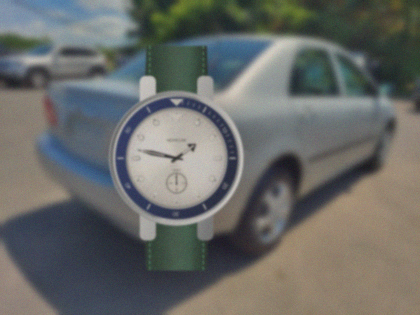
1:47
